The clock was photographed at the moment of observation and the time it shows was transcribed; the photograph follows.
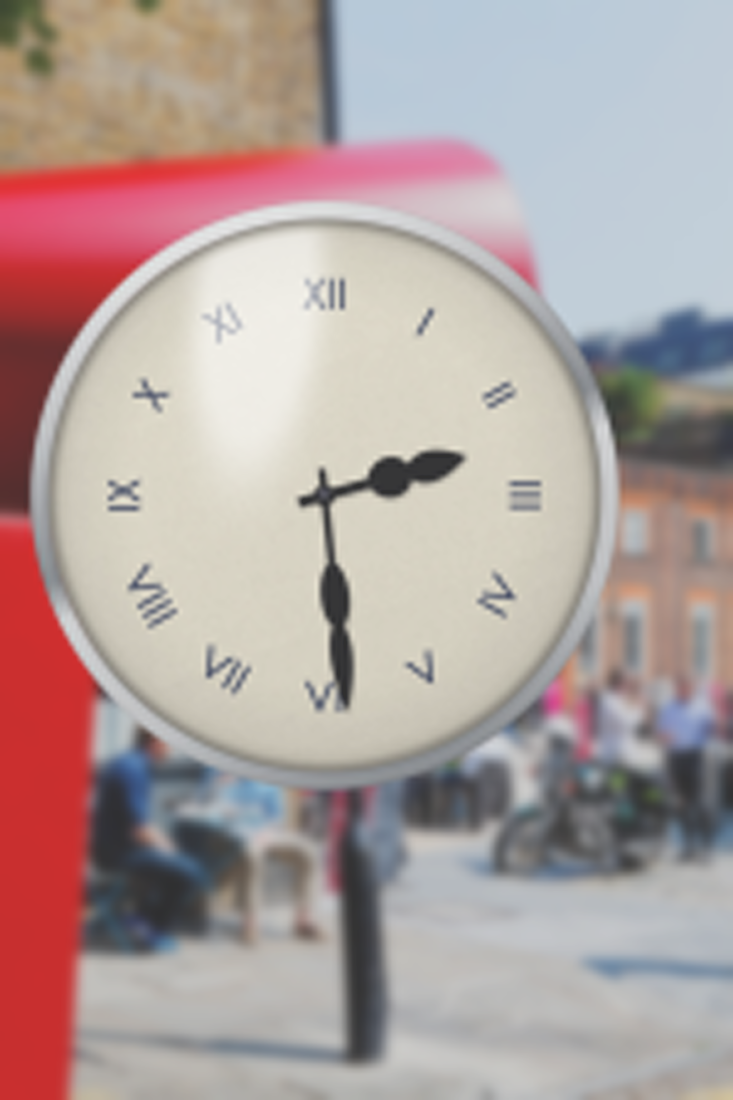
2:29
